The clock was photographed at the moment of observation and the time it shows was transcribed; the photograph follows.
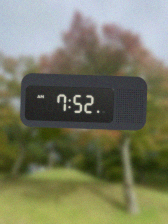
7:52
